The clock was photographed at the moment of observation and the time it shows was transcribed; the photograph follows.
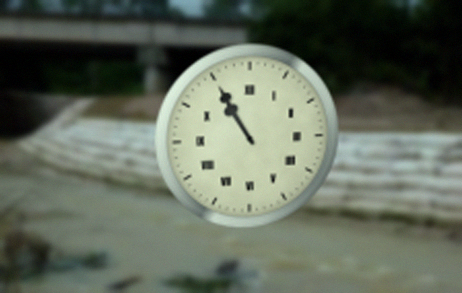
10:55
